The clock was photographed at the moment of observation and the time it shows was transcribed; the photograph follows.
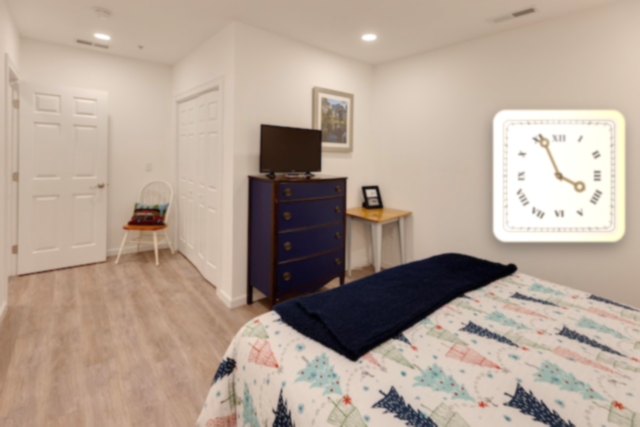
3:56
